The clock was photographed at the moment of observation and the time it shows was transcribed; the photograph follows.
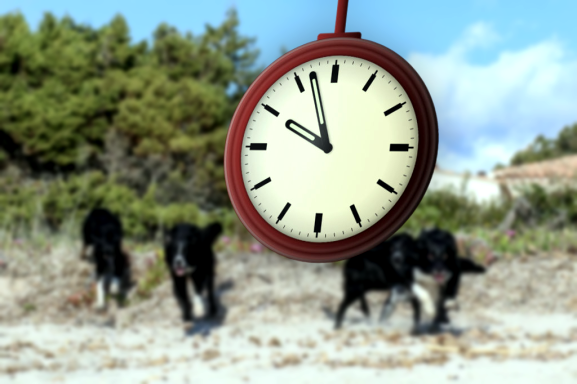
9:57
